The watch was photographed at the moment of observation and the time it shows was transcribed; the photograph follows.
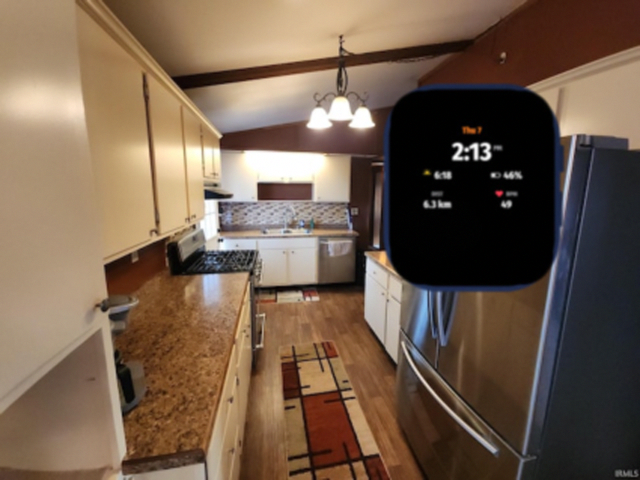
2:13
